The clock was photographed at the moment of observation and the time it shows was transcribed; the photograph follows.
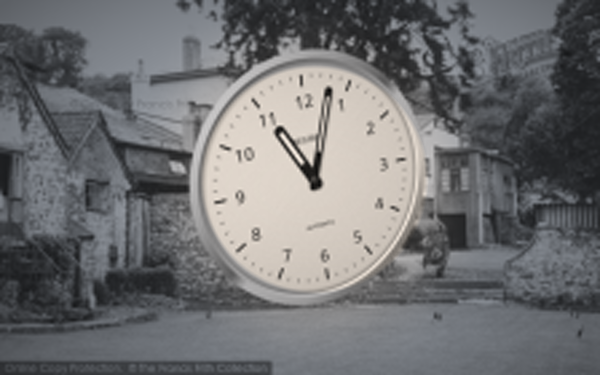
11:03
